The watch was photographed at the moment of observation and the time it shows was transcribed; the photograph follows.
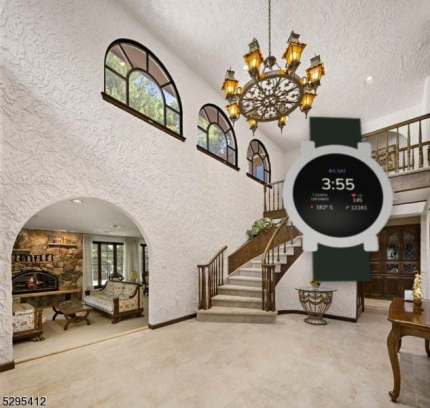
3:55
